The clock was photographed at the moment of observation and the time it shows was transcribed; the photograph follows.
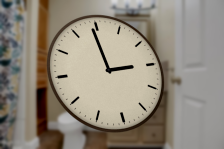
2:59
